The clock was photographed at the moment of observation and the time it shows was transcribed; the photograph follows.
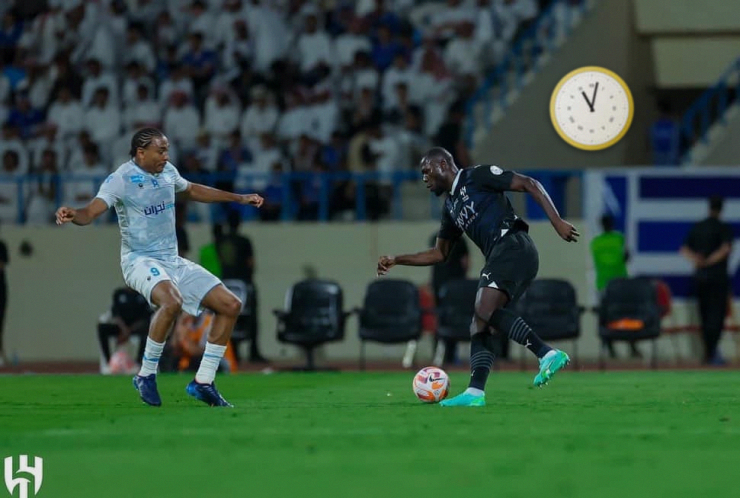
11:02
